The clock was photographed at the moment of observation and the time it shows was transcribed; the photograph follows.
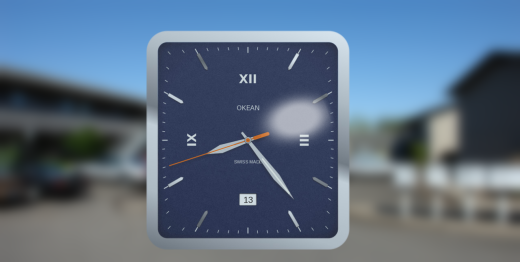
8:23:42
